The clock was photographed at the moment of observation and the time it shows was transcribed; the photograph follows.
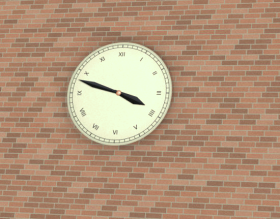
3:48
